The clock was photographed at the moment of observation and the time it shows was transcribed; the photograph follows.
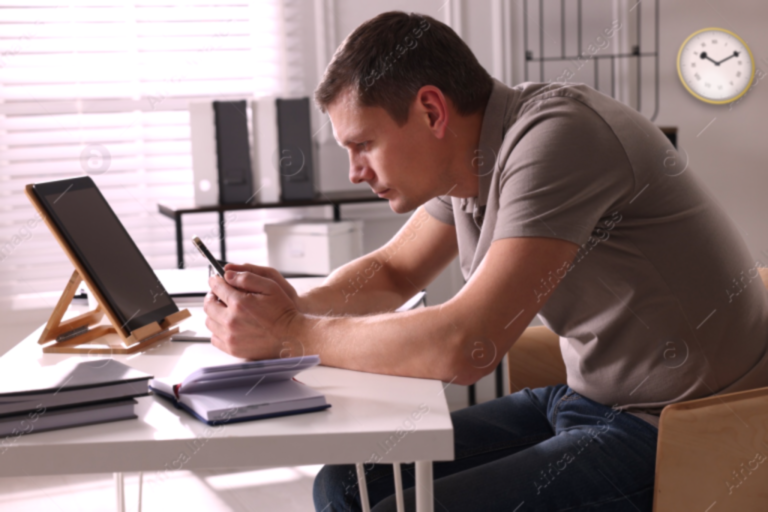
10:11
